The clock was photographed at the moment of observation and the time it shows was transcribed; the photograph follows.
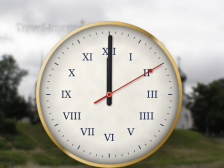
12:00:10
